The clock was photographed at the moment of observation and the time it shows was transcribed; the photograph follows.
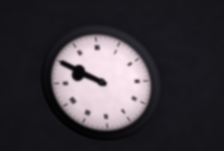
9:50
